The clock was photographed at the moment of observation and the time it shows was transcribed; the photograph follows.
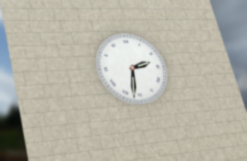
2:32
